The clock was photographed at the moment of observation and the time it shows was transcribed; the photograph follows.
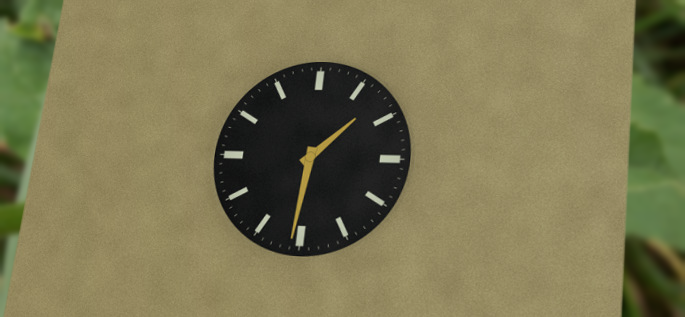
1:31
